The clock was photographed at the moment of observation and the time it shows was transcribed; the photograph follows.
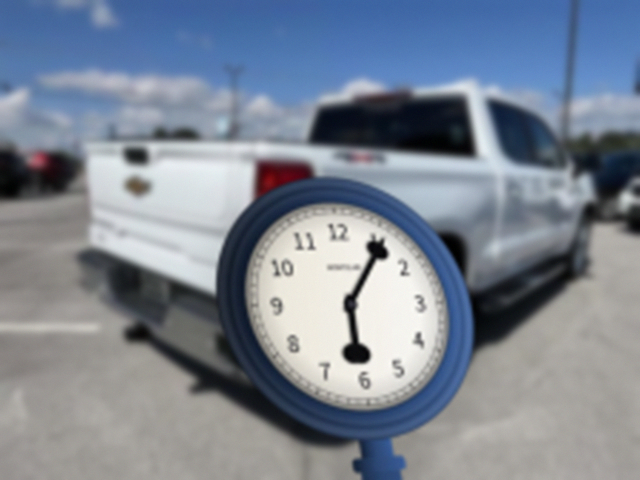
6:06
